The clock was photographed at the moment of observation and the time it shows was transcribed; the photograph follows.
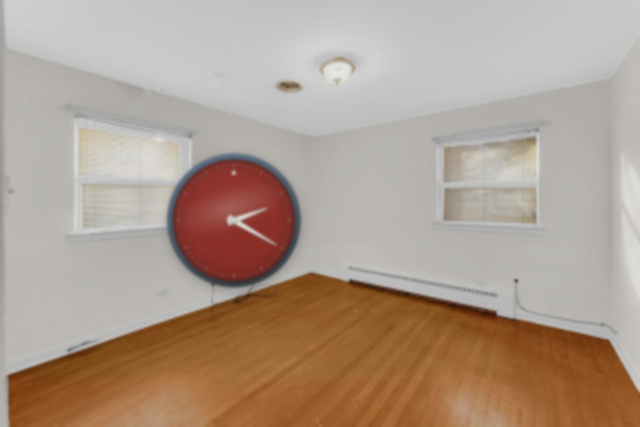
2:20
